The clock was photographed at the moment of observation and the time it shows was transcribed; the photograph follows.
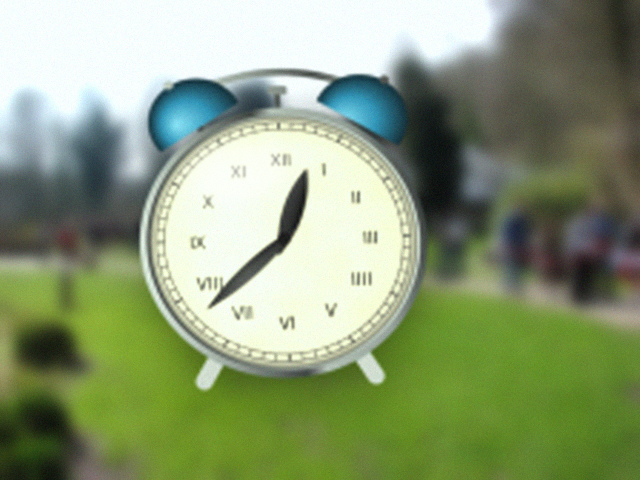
12:38
